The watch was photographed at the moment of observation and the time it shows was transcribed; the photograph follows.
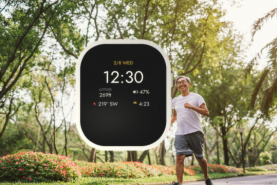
12:30
